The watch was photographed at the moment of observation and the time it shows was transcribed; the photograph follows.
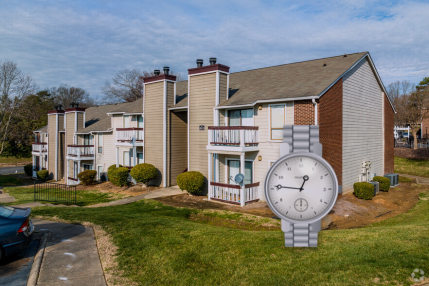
12:46
